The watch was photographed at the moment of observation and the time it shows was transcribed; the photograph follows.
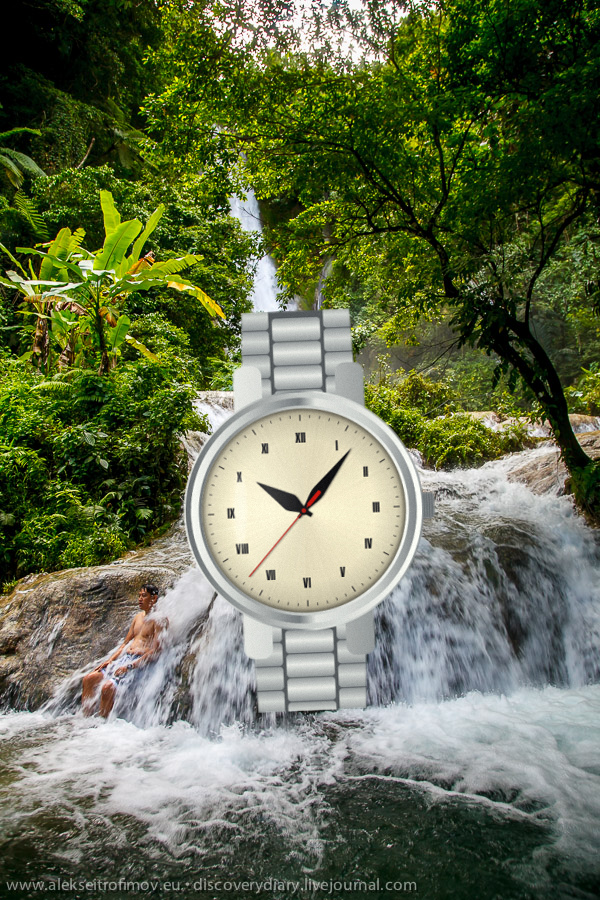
10:06:37
